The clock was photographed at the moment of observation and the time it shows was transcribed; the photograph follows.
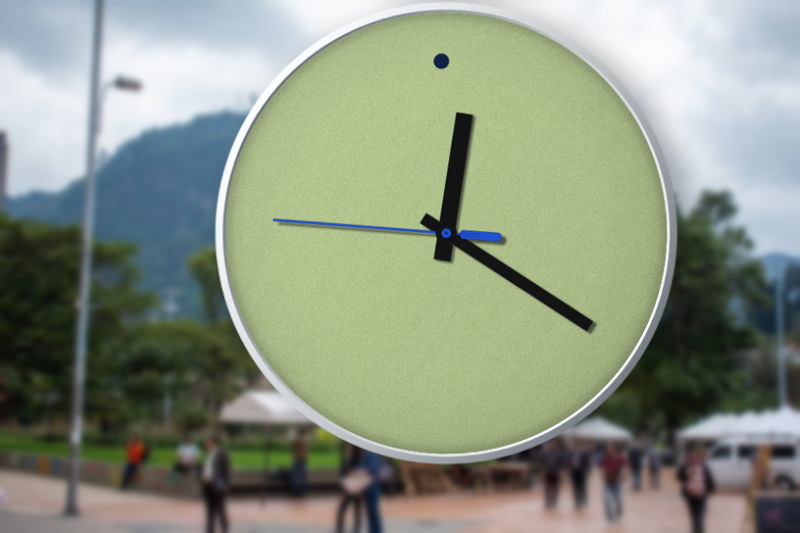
12:20:46
